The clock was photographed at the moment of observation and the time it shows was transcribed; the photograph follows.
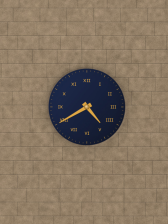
4:40
